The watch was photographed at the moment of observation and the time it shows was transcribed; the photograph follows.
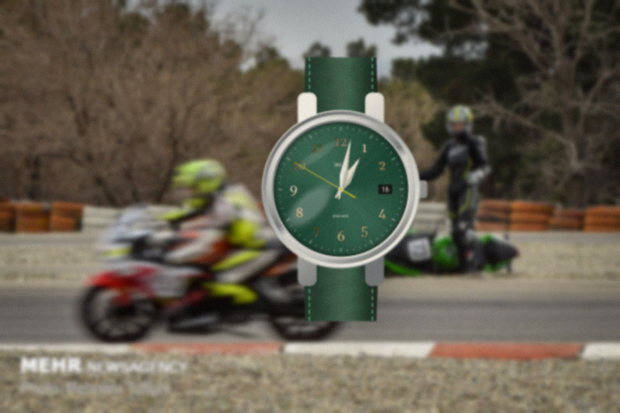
1:01:50
